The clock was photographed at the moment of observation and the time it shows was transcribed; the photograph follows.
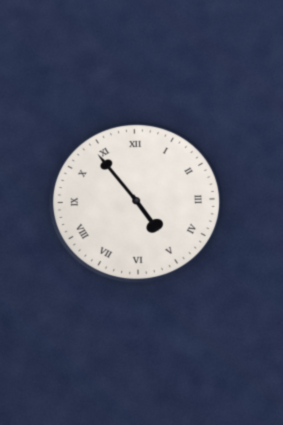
4:54
